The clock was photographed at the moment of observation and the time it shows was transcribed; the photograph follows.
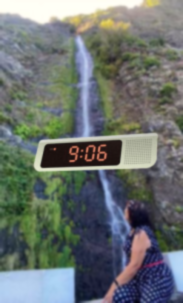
9:06
